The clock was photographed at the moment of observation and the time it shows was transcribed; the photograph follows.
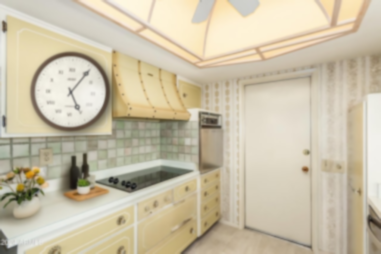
5:06
